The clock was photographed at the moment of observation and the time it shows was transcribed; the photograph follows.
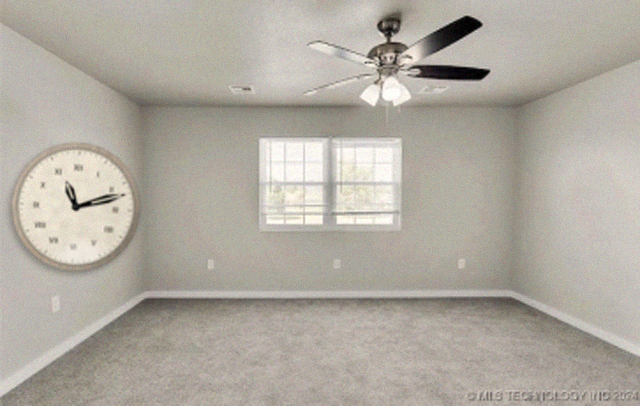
11:12
